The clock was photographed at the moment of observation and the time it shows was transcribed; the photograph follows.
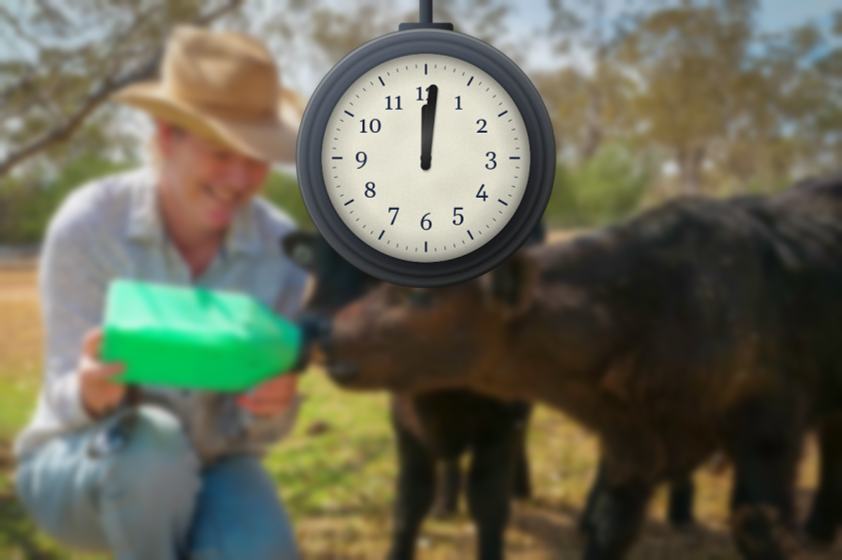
12:01
